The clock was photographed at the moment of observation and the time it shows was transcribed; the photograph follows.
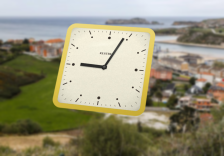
9:04
